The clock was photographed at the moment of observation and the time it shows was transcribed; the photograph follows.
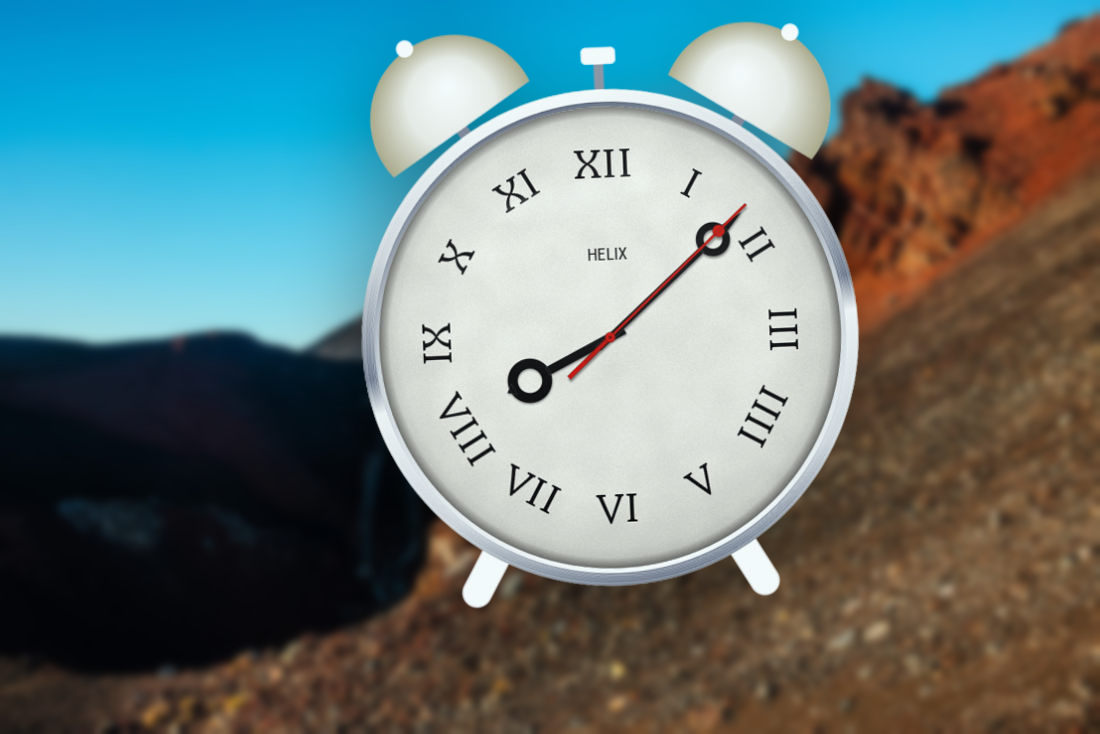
8:08:08
